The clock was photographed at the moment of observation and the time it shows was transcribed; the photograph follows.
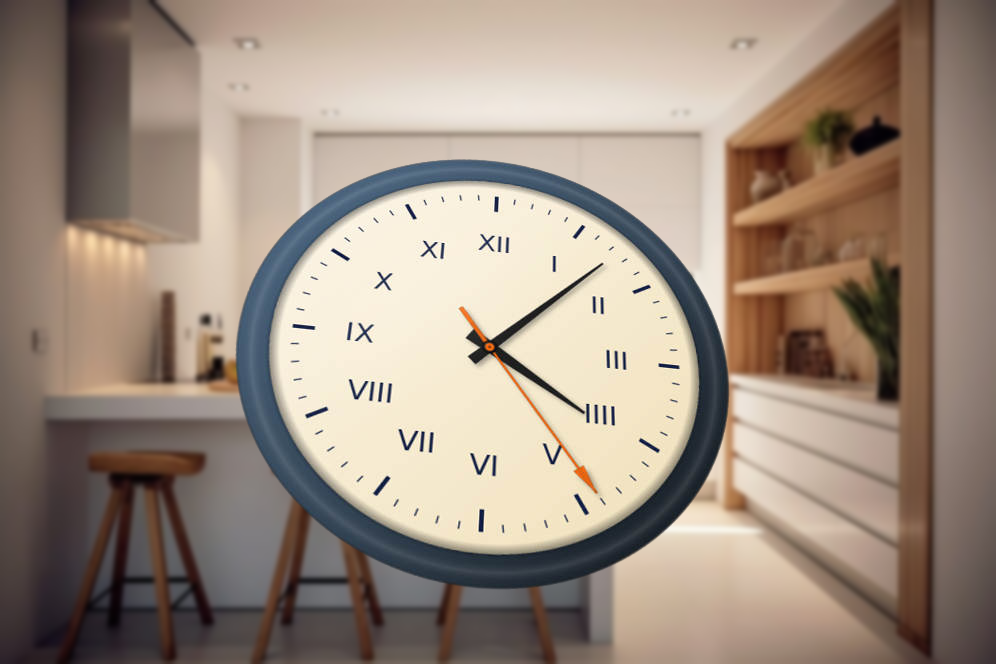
4:07:24
